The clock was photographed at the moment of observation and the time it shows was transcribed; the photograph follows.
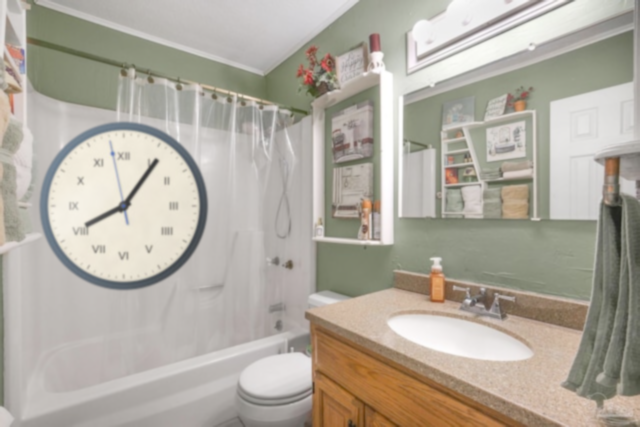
8:05:58
